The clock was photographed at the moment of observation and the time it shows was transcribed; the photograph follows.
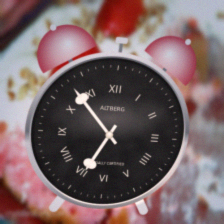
6:53
